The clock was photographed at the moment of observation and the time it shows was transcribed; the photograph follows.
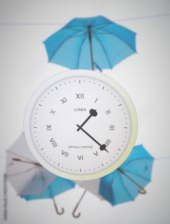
1:22
